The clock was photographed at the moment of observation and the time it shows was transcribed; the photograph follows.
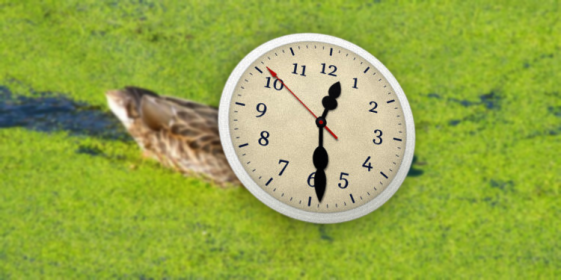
12:28:51
